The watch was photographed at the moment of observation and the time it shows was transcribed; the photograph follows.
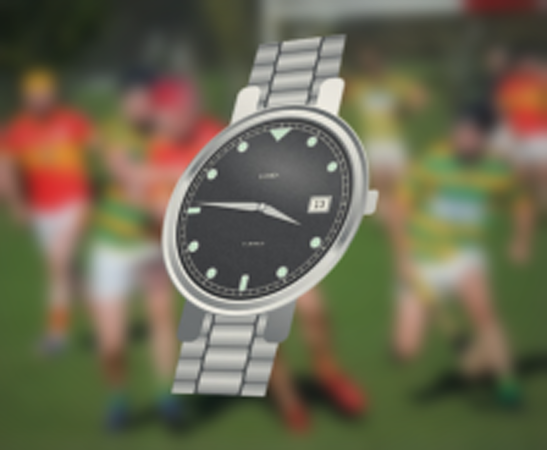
3:46
